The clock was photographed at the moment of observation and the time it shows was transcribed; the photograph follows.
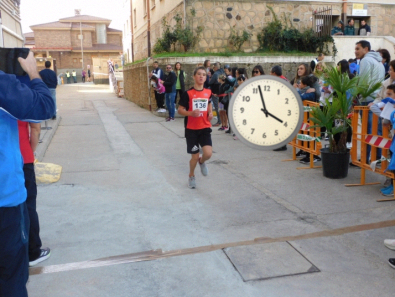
3:57
